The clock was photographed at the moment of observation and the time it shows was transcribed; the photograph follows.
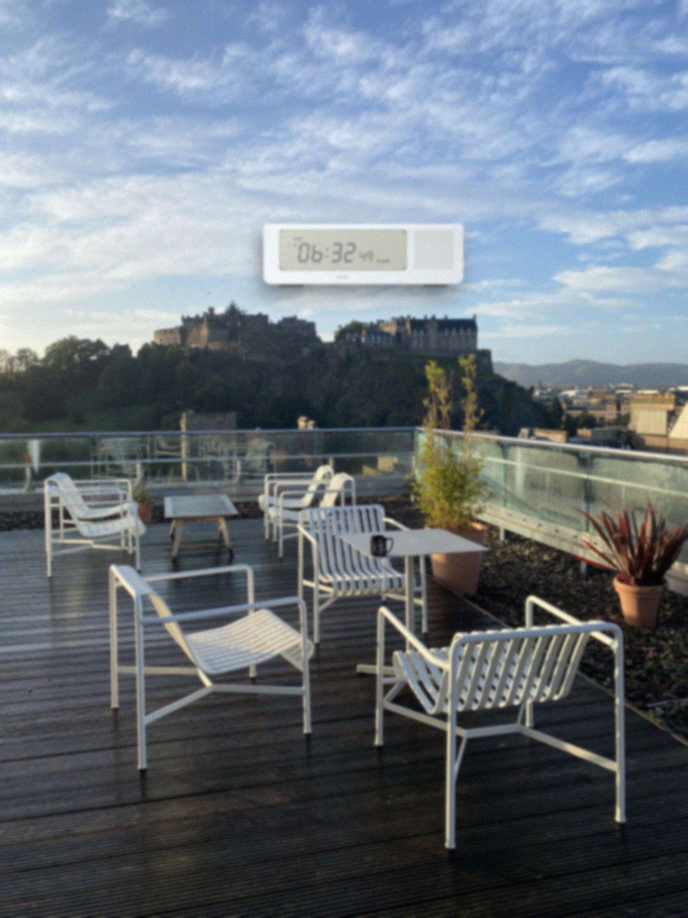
6:32
